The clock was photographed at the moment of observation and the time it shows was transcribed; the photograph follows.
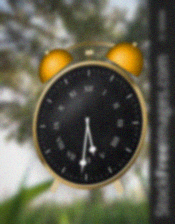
5:31
